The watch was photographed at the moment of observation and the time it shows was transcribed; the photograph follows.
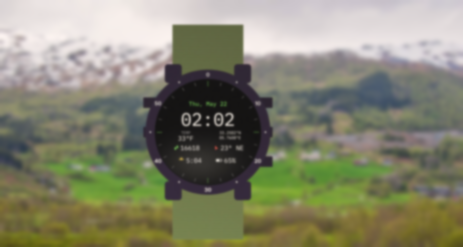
2:02
